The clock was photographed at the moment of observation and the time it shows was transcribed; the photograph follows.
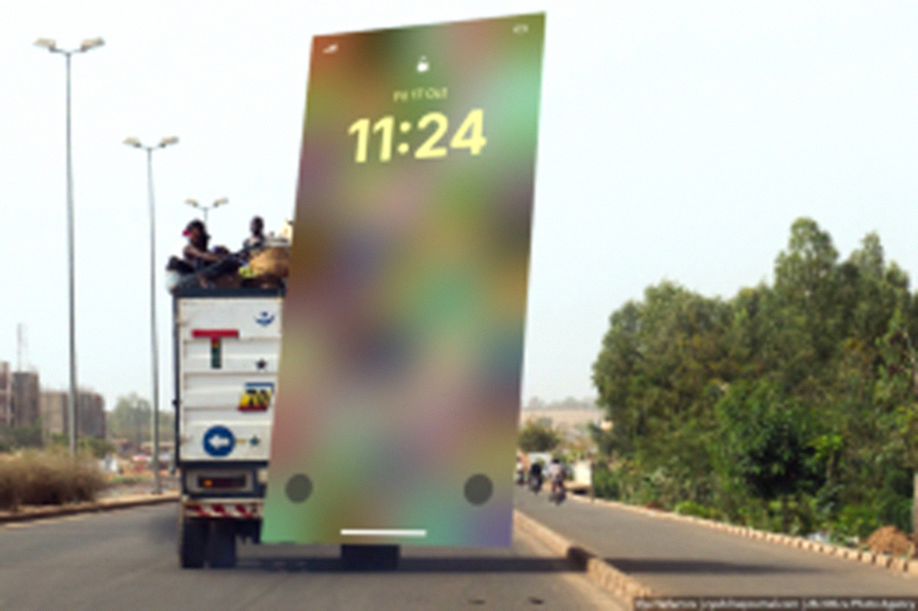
11:24
